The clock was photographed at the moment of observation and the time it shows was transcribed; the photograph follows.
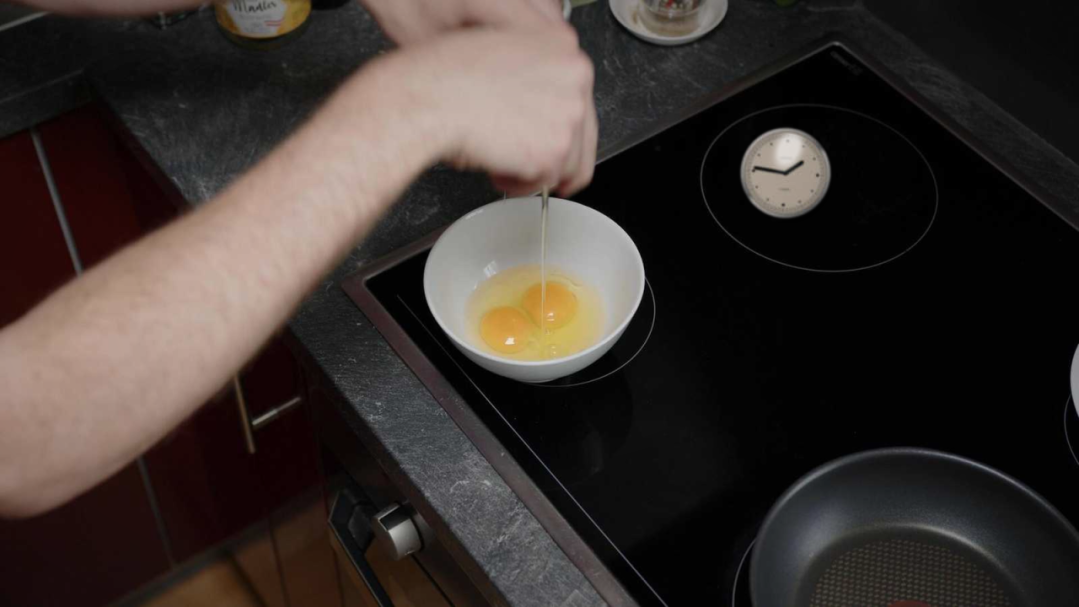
1:46
